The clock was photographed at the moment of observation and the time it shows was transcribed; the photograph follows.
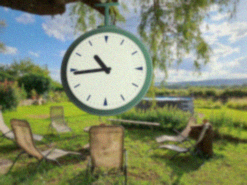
10:44
